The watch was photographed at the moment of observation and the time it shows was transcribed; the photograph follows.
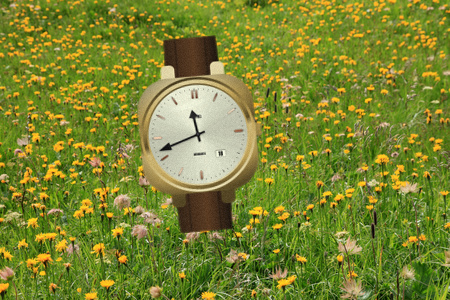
11:42
